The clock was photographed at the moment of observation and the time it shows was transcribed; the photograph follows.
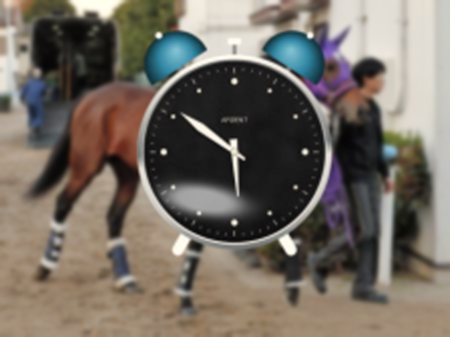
5:51
